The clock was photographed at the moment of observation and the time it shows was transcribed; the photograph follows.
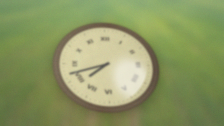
7:42
